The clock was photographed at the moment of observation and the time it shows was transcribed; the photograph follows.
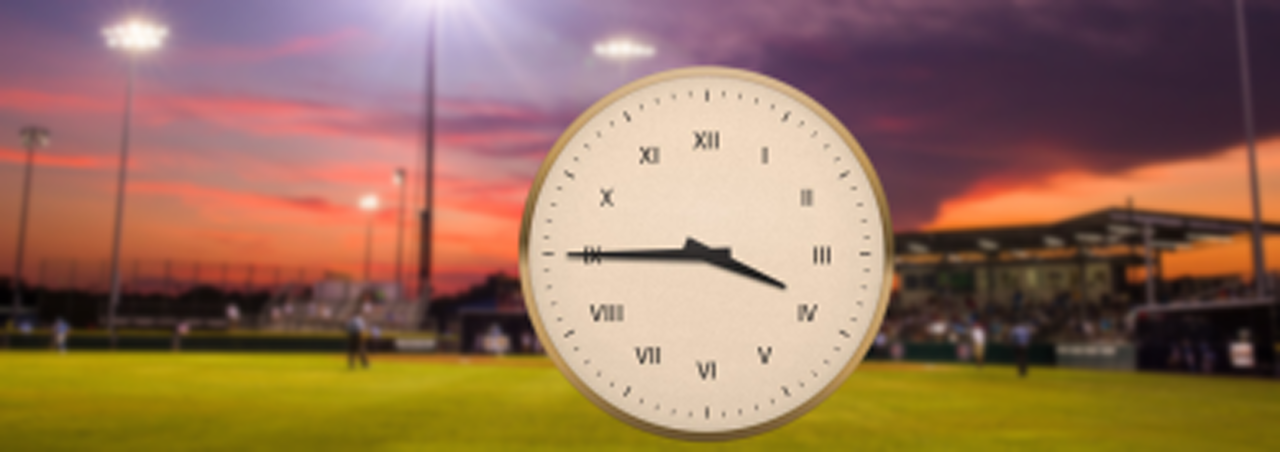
3:45
